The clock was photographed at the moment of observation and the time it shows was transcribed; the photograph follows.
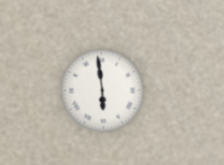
5:59
